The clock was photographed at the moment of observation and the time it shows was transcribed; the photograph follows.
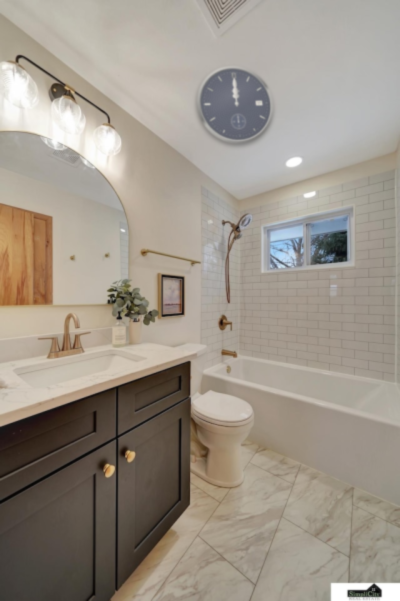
12:00
